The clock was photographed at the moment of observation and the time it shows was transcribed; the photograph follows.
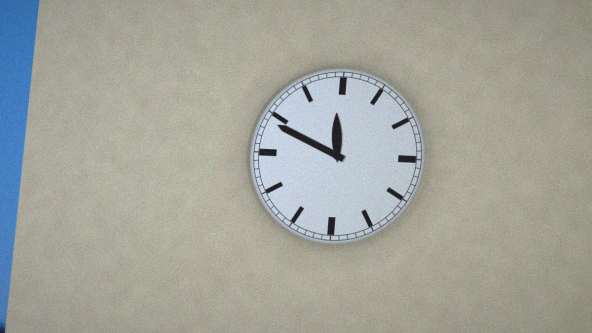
11:49
